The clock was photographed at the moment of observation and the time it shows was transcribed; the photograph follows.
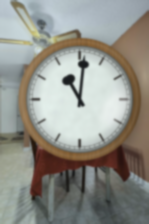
11:01
